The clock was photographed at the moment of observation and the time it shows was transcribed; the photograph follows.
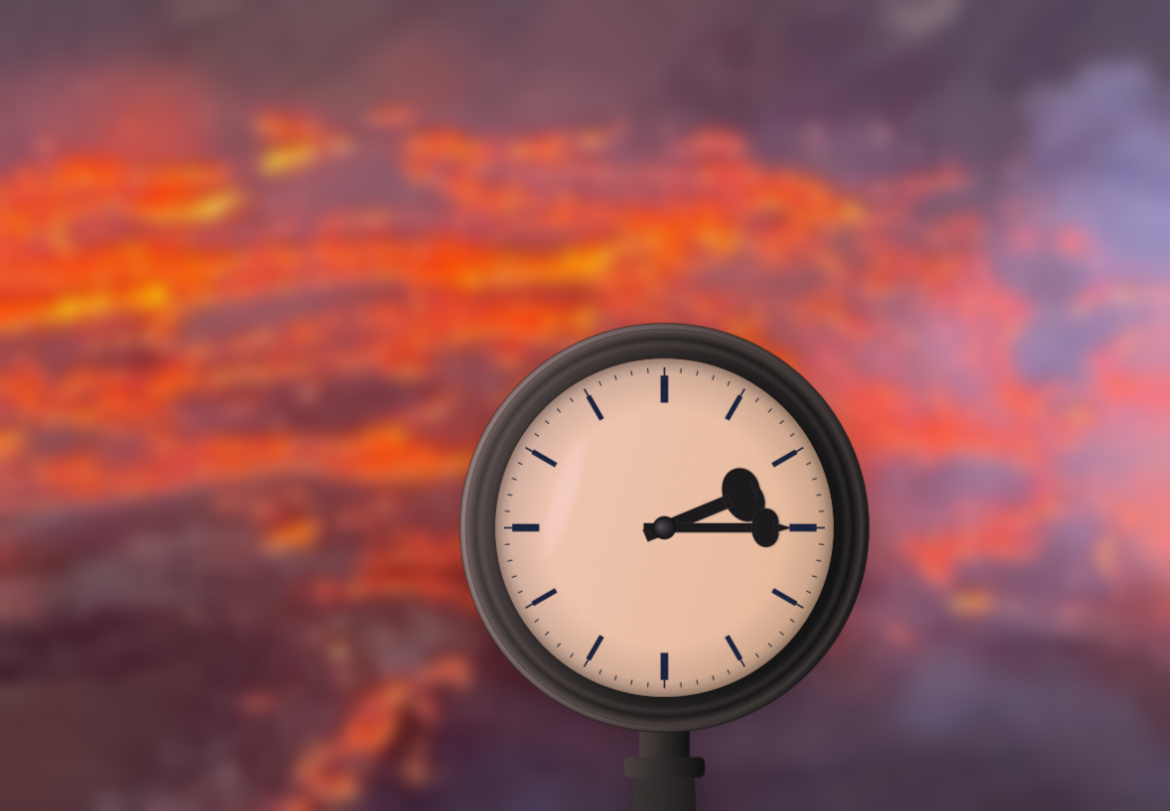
2:15
